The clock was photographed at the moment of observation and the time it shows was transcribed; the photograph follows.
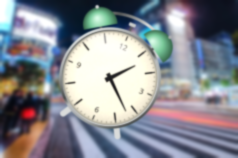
1:22
